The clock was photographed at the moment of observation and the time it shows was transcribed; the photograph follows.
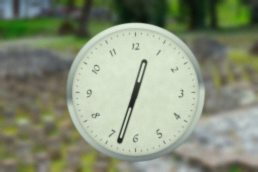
12:33
